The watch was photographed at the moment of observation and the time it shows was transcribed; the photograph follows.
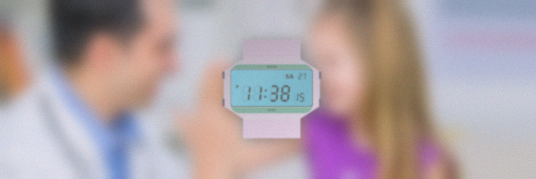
11:38
